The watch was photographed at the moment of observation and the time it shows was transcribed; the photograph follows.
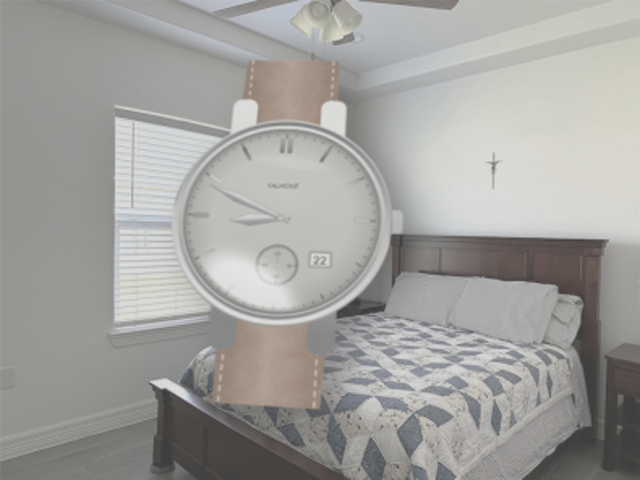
8:49
